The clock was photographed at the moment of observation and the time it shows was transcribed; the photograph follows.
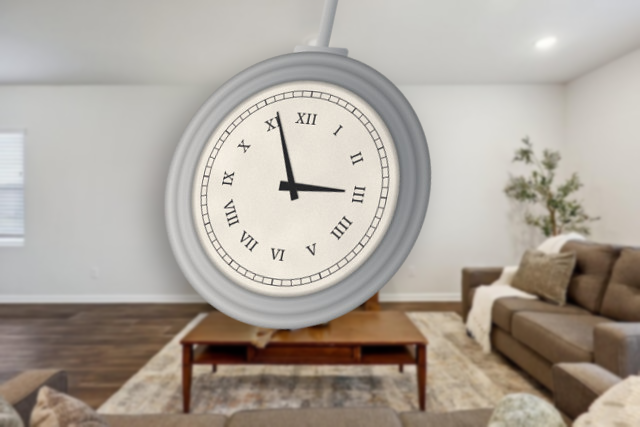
2:56
